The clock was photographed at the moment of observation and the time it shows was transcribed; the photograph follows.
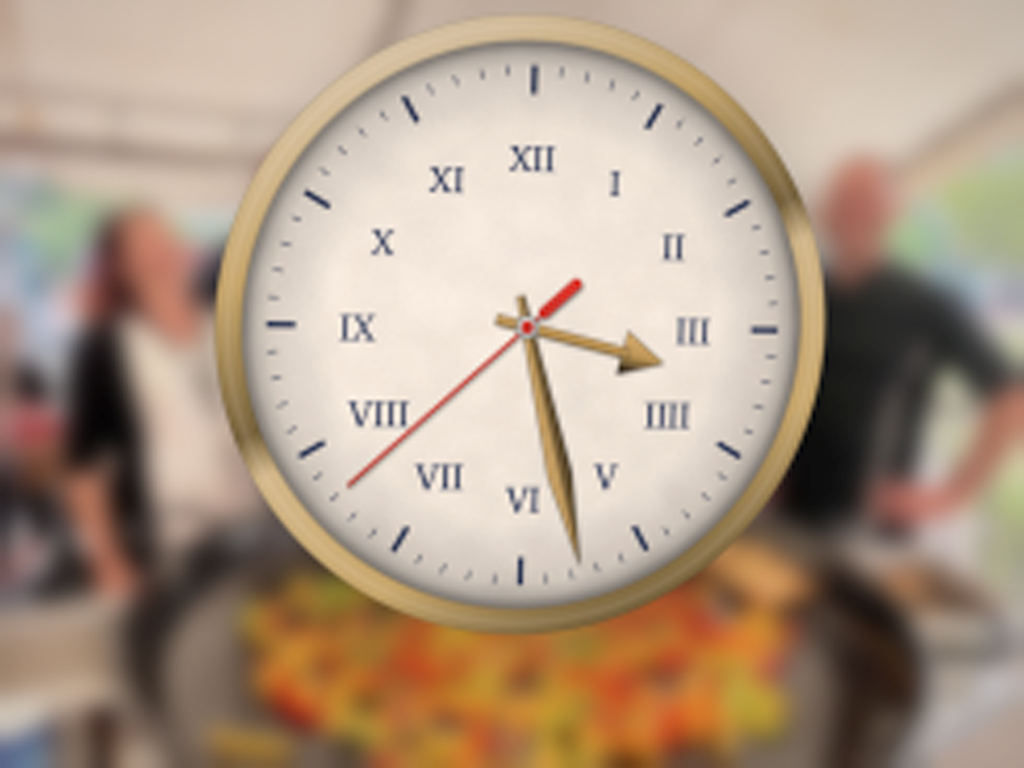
3:27:38
